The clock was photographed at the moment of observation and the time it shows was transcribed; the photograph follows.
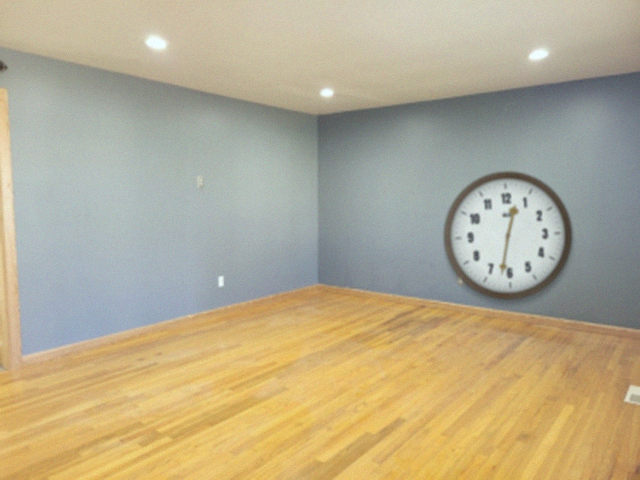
12:32
